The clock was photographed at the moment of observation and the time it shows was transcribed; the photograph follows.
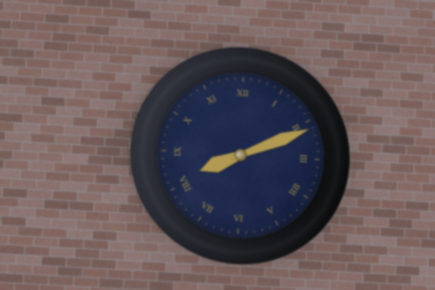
8:11
